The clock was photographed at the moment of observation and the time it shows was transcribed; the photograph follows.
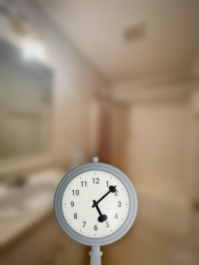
5:08
